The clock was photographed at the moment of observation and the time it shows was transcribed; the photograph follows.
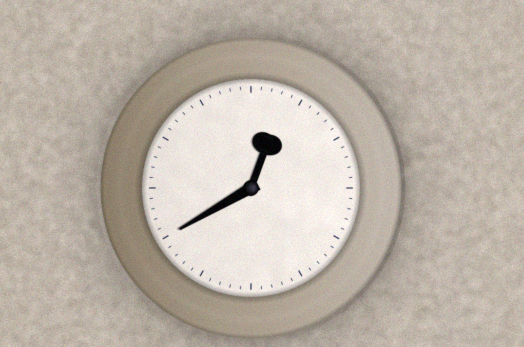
12:40
